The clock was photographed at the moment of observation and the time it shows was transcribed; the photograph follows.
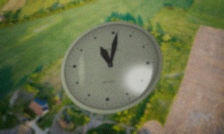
11:01
